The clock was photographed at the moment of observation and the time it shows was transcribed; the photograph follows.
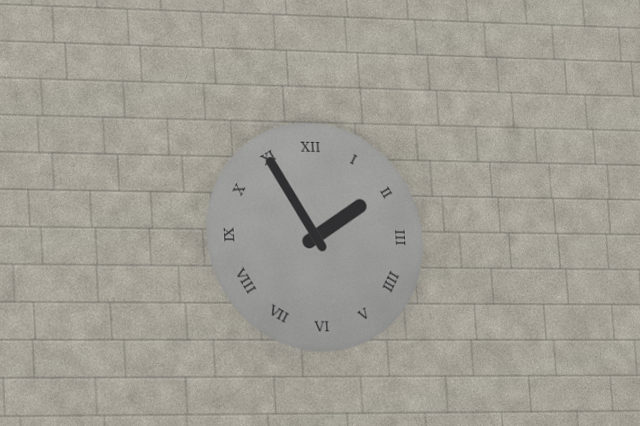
1:55
